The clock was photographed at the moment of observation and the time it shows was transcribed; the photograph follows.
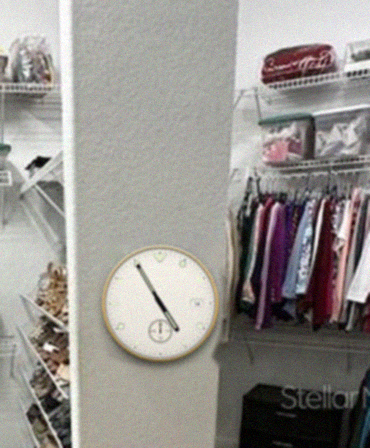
4:55
